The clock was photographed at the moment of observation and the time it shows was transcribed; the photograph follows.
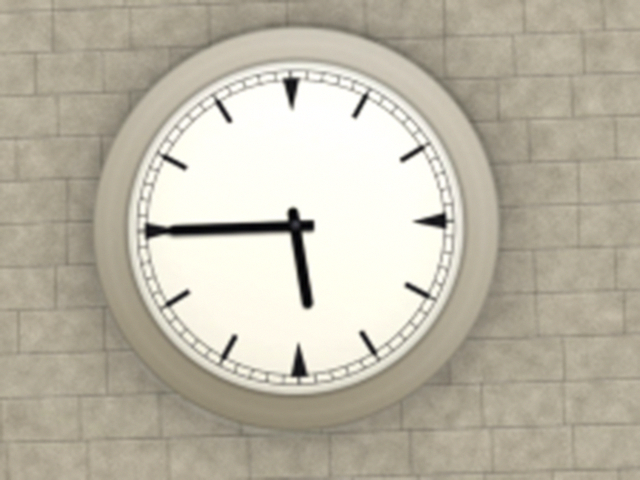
5:45
